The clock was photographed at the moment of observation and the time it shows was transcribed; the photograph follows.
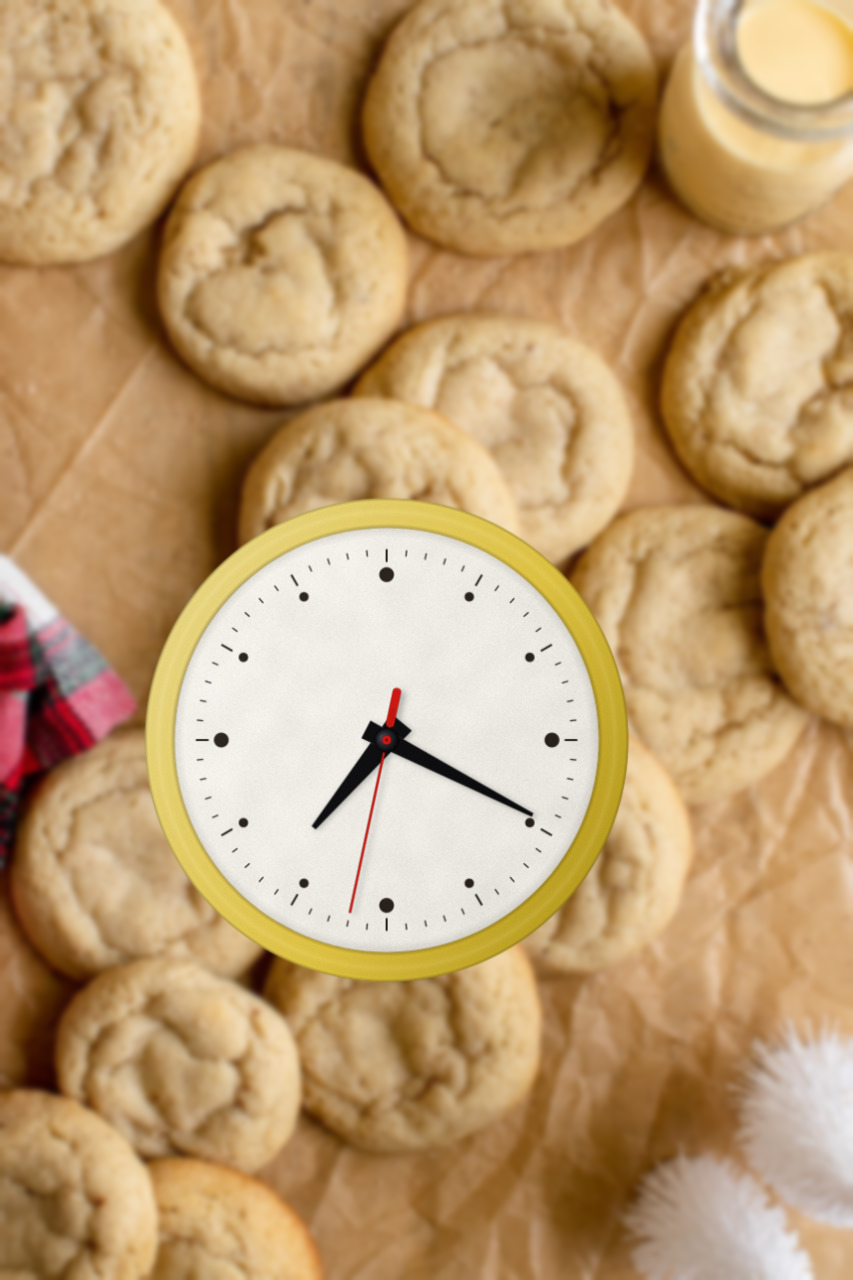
7:19:32
